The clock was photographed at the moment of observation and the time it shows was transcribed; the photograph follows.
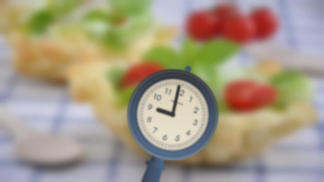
8:59
